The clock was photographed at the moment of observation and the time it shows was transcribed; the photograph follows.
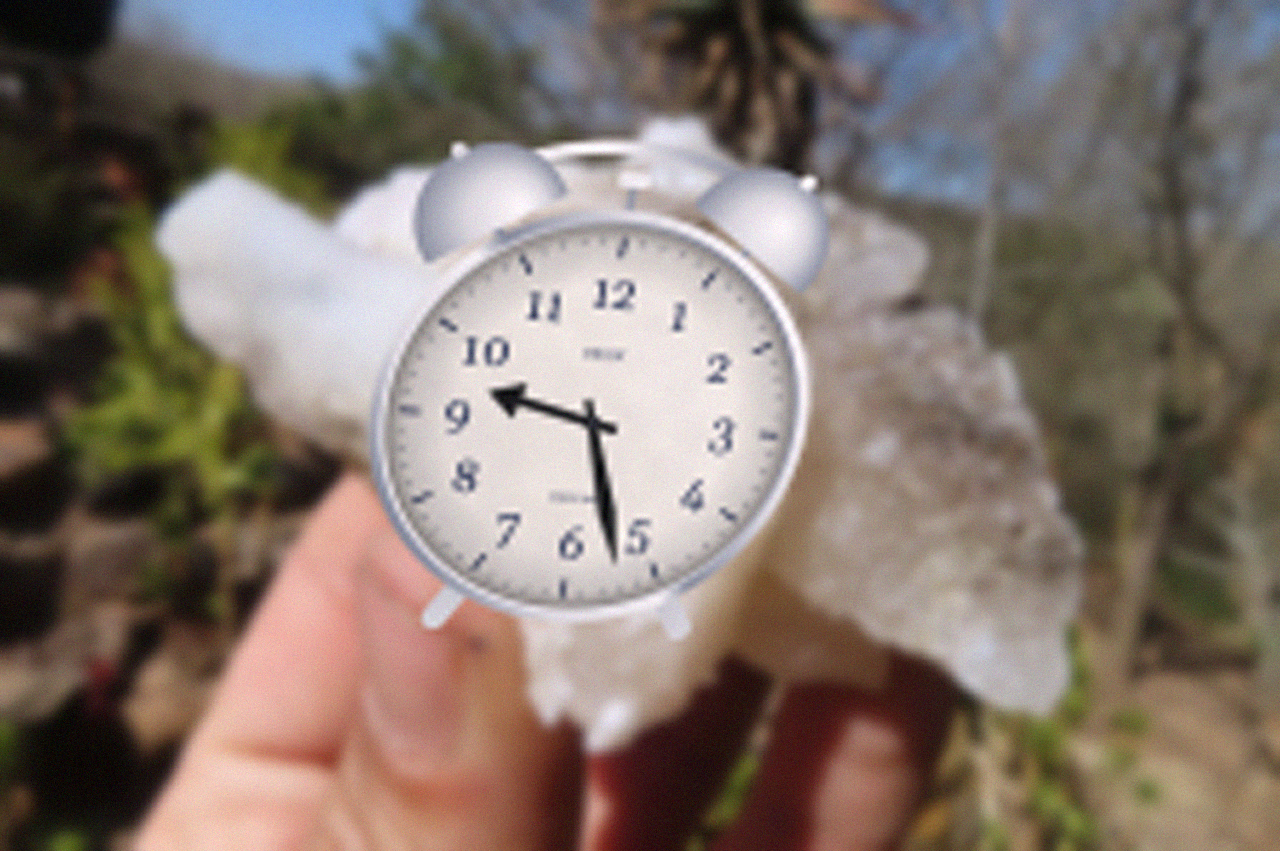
9:27
